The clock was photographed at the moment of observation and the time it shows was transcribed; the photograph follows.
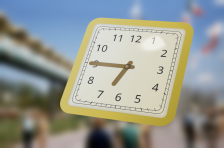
6:45
